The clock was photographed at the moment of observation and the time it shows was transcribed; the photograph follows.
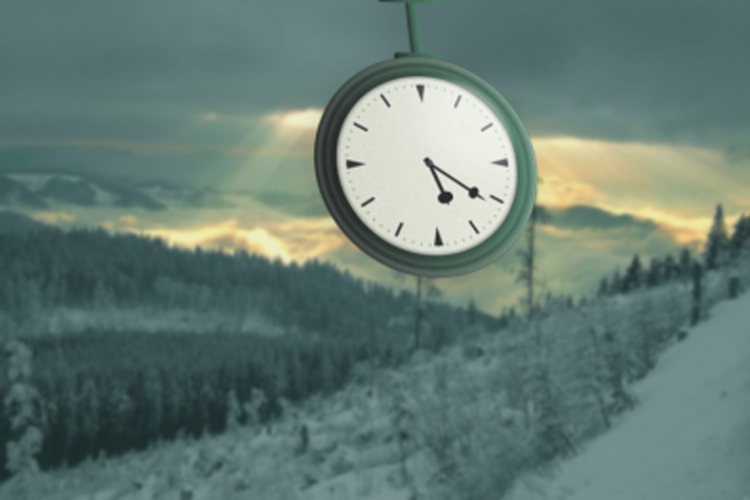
5:21
